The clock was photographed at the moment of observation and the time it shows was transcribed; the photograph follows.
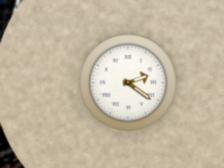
2:21
